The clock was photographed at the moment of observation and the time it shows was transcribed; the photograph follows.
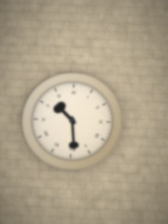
10:29
